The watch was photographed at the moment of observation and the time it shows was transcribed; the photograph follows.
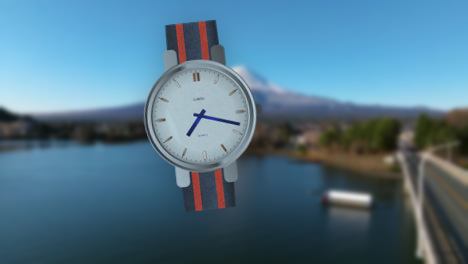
7:18
